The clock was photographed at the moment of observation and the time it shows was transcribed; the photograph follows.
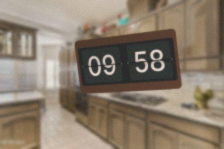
9:58
